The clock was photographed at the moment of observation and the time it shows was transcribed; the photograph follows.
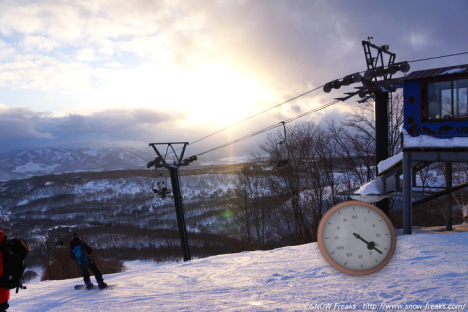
4:22
